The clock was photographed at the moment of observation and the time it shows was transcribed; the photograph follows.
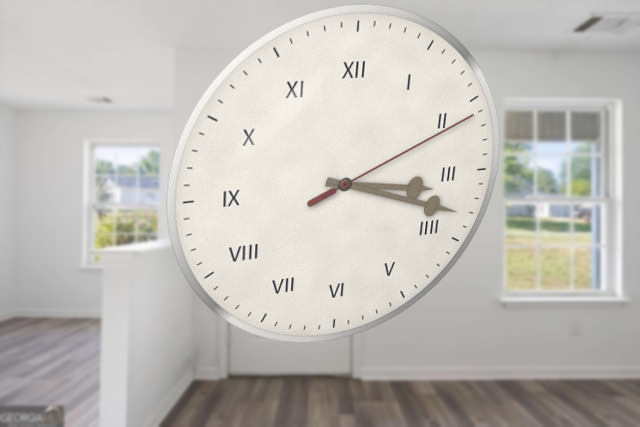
3:18:11
